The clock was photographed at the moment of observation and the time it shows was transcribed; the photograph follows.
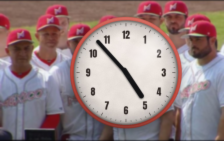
4:53
